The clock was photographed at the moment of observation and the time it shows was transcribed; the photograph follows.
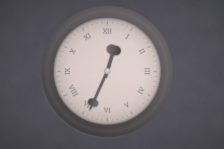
12:34
